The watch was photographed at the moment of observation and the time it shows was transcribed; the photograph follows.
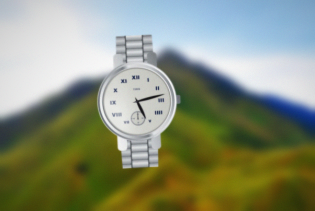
5:13
